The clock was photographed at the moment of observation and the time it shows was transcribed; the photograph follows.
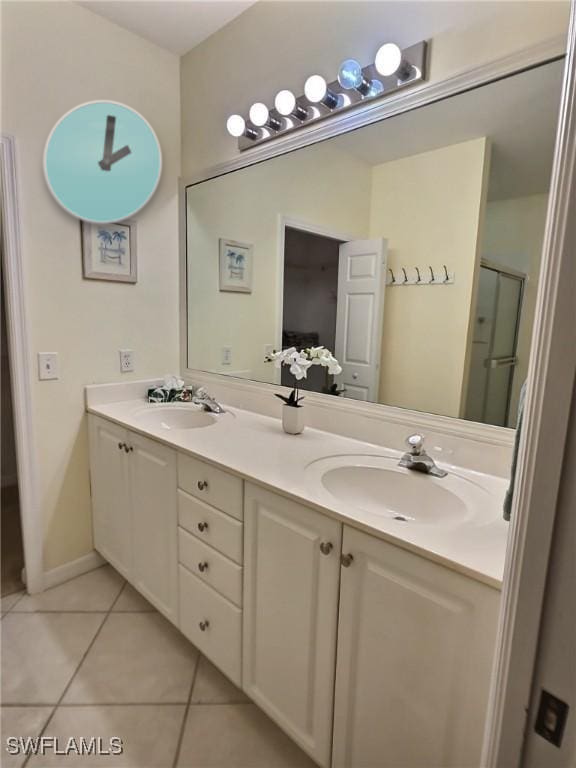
2:01
